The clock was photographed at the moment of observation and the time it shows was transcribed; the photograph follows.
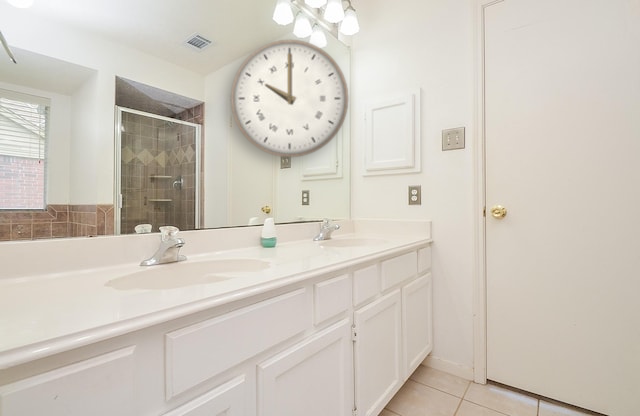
10:00
